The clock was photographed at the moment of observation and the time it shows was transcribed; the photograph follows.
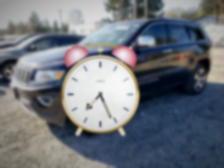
7:26
